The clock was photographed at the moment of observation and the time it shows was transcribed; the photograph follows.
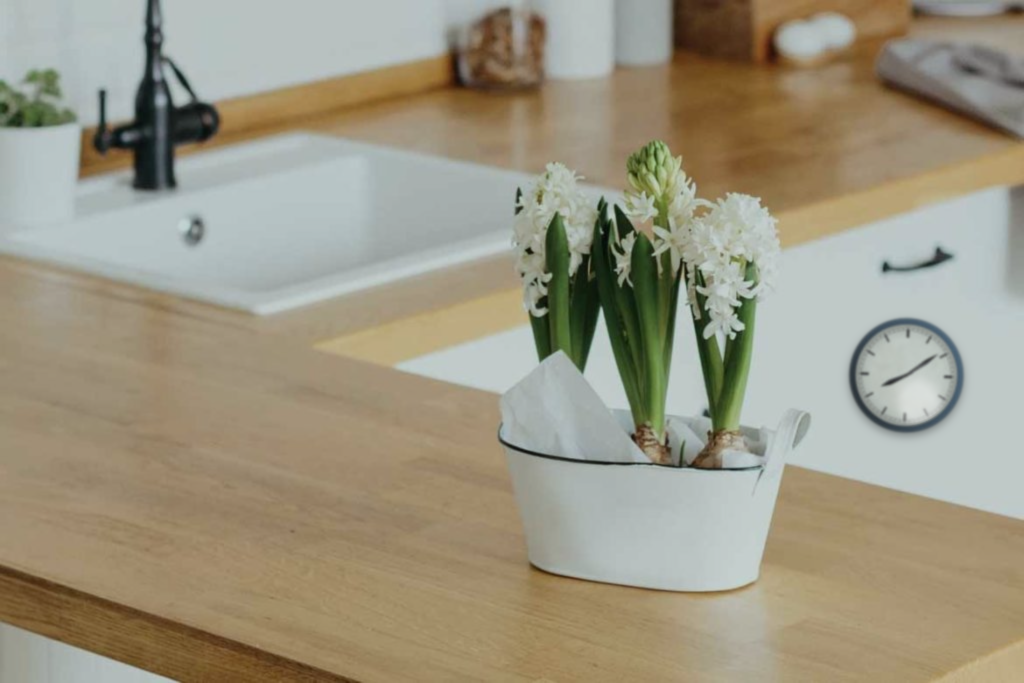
8:09
